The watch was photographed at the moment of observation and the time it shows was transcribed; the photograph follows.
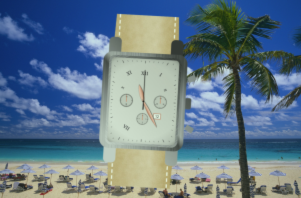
11:25
